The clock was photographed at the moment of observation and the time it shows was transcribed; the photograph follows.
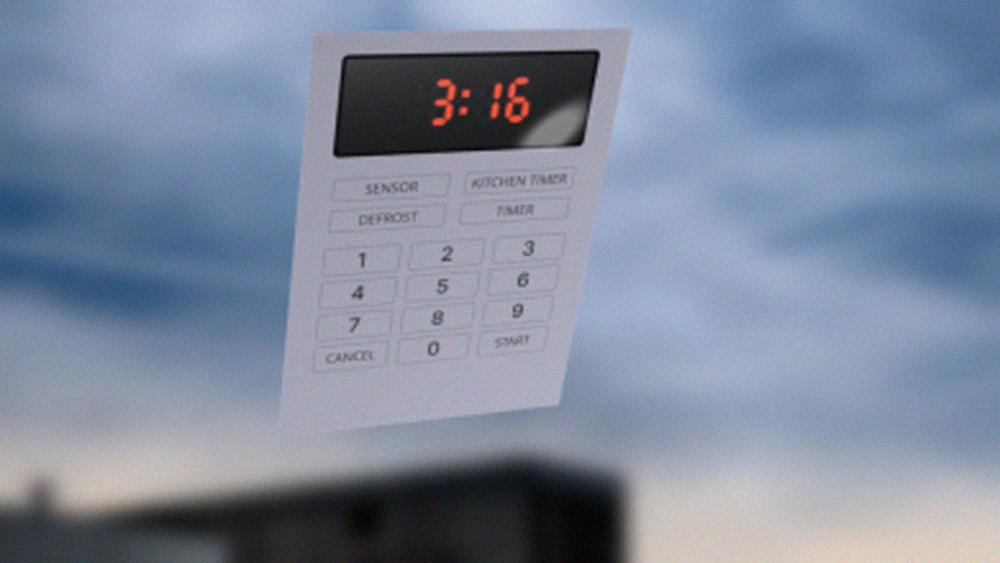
3:16
